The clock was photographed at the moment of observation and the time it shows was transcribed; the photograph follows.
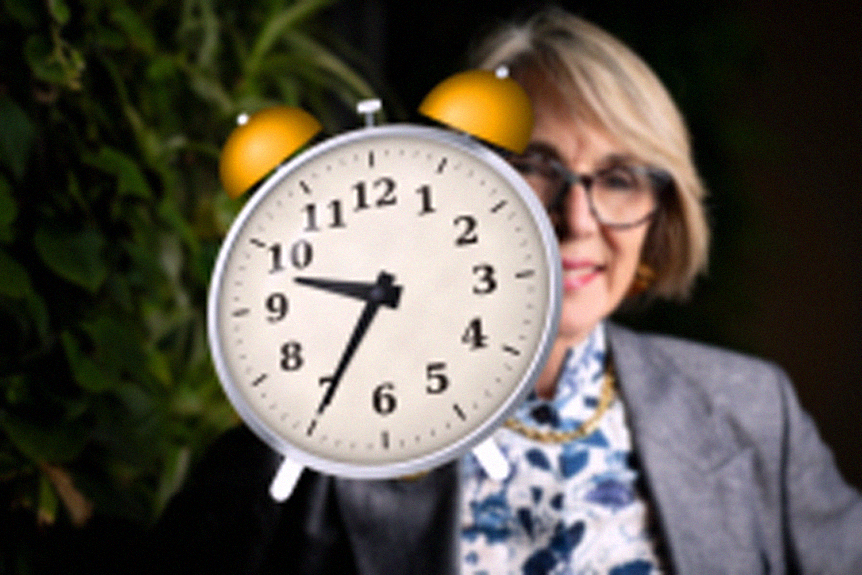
9:35
